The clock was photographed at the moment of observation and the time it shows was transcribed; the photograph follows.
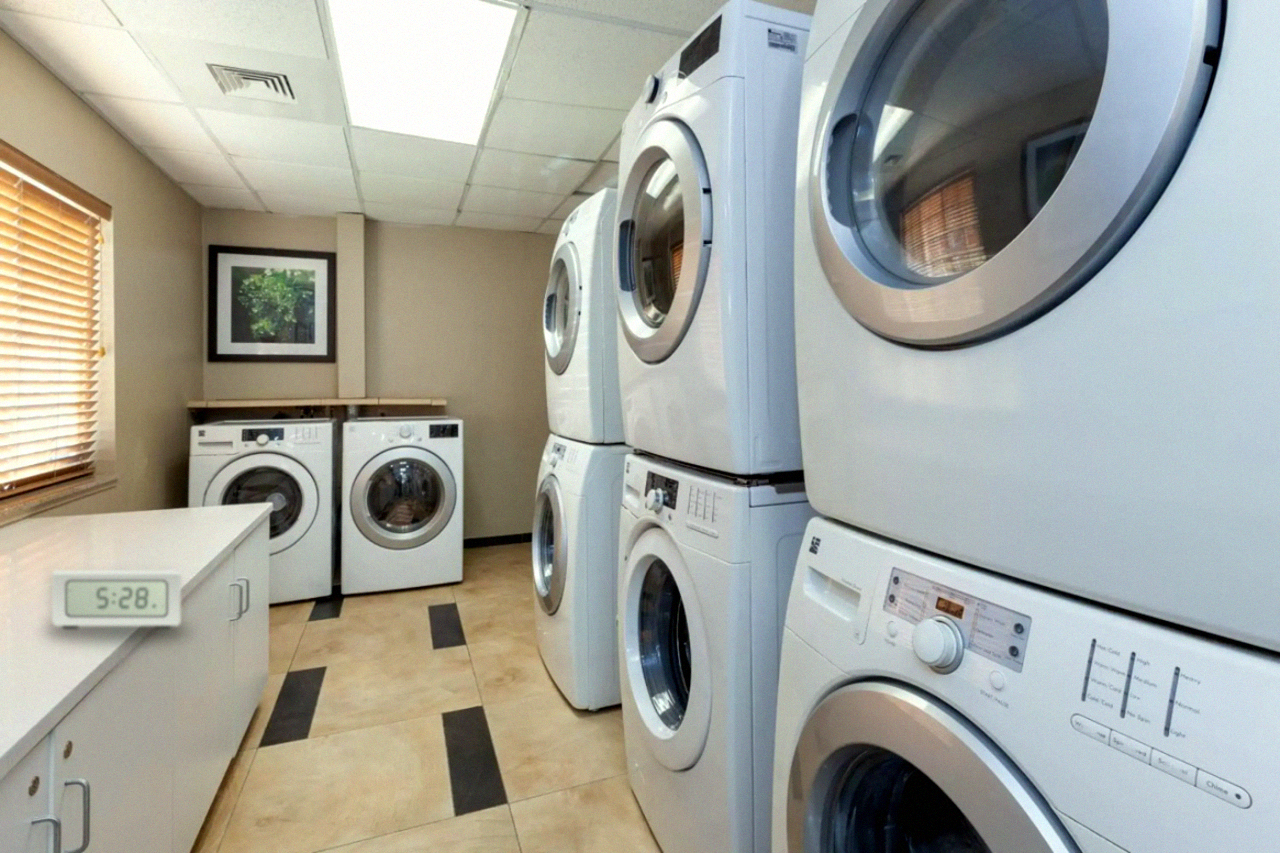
5:28
